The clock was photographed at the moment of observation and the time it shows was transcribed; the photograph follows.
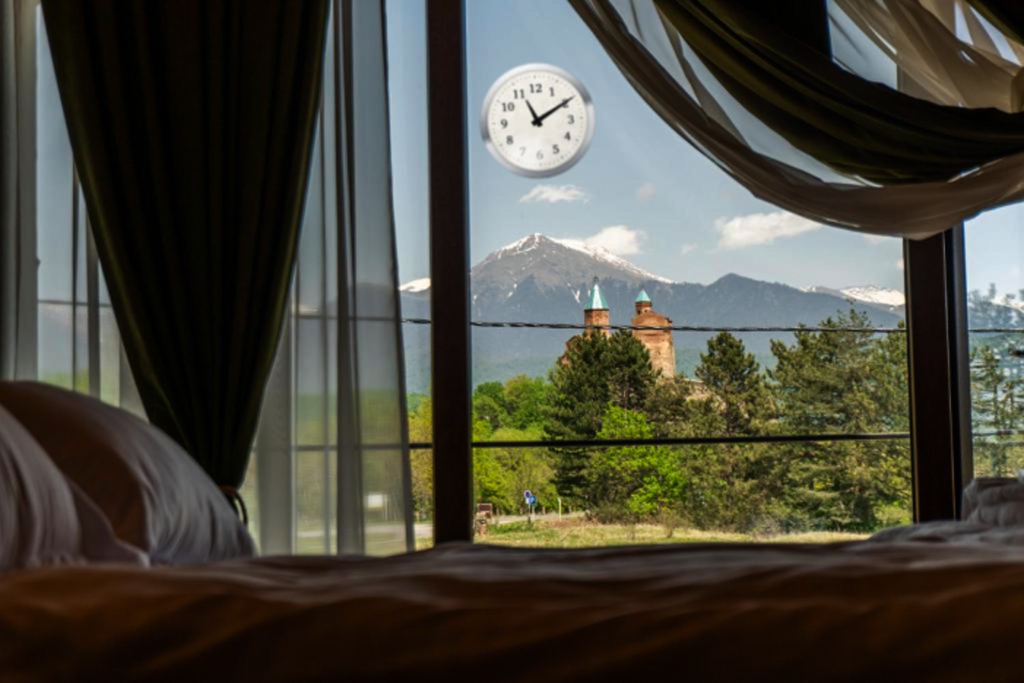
11:10
